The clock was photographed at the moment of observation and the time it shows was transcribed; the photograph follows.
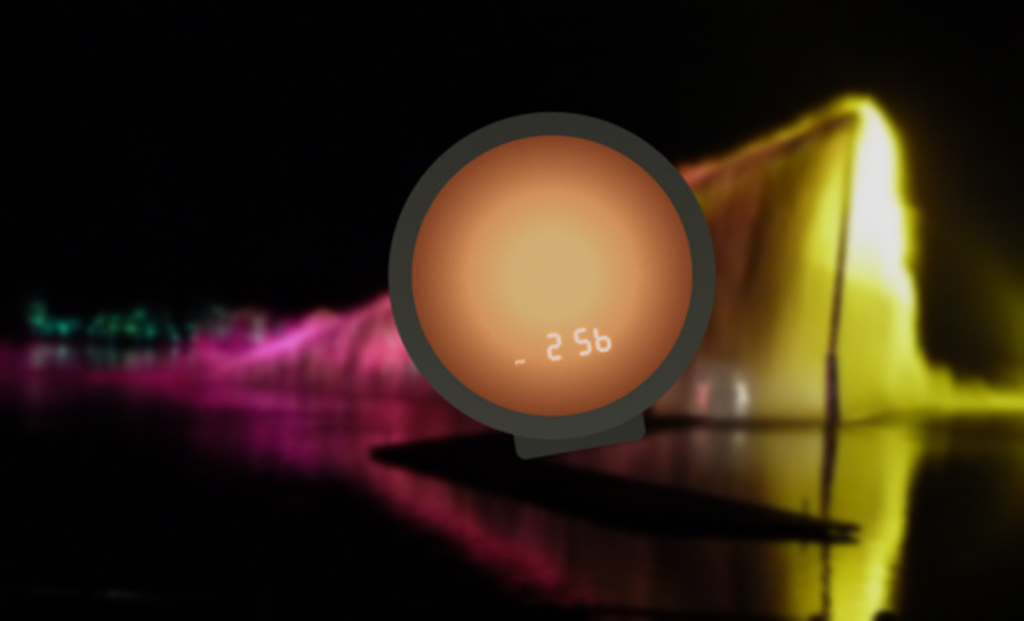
2:56
